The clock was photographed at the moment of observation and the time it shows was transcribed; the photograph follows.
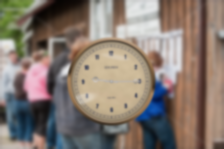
9:15
